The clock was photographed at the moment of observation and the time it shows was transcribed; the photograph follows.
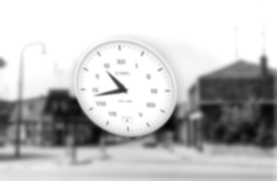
10:43
